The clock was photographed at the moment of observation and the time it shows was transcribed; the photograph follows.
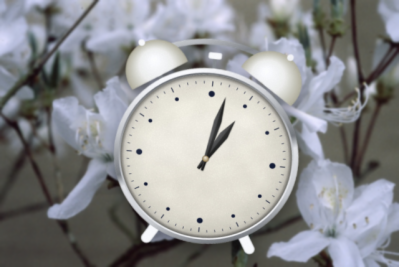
1:02
